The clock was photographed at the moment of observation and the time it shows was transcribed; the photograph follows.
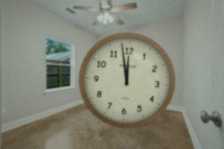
11:58
